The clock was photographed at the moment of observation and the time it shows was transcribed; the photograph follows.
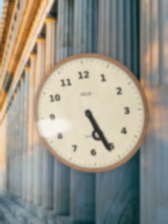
5:26
